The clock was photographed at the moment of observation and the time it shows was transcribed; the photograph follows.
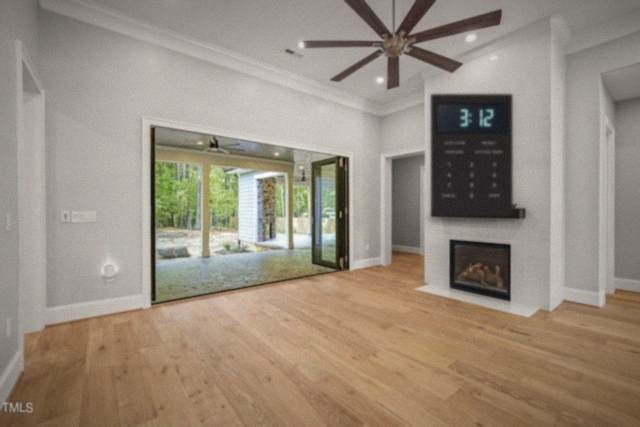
3:12
